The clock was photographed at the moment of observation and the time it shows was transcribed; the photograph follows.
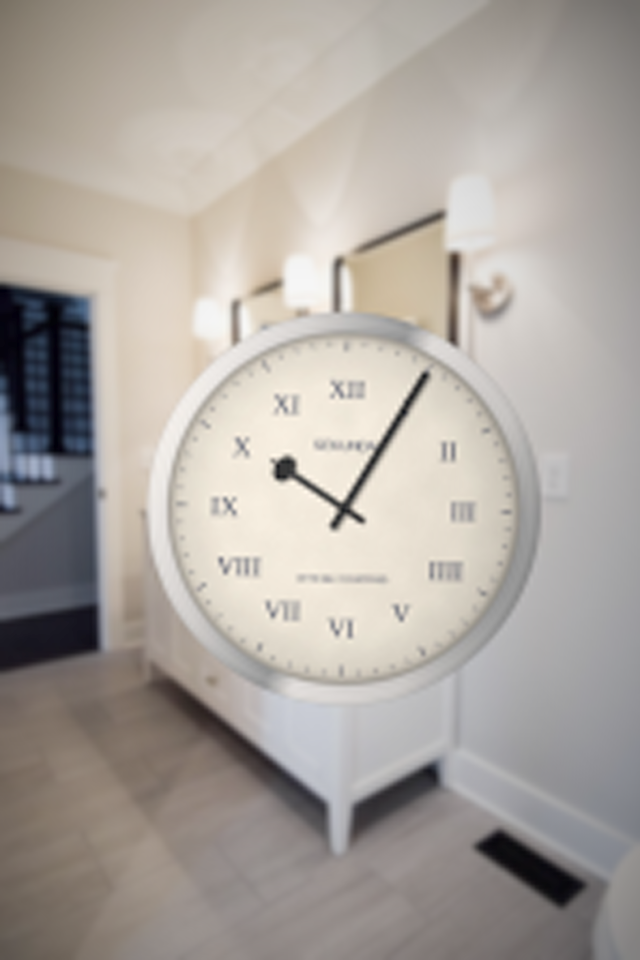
10:05
